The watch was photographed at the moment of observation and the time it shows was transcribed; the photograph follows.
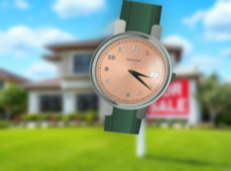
3:21
